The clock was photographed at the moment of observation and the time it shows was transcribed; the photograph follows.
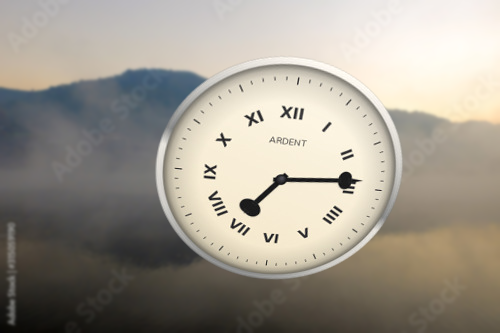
7:14
